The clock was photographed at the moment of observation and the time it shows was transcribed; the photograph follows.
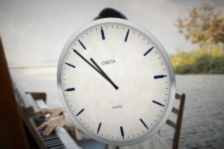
10:53
